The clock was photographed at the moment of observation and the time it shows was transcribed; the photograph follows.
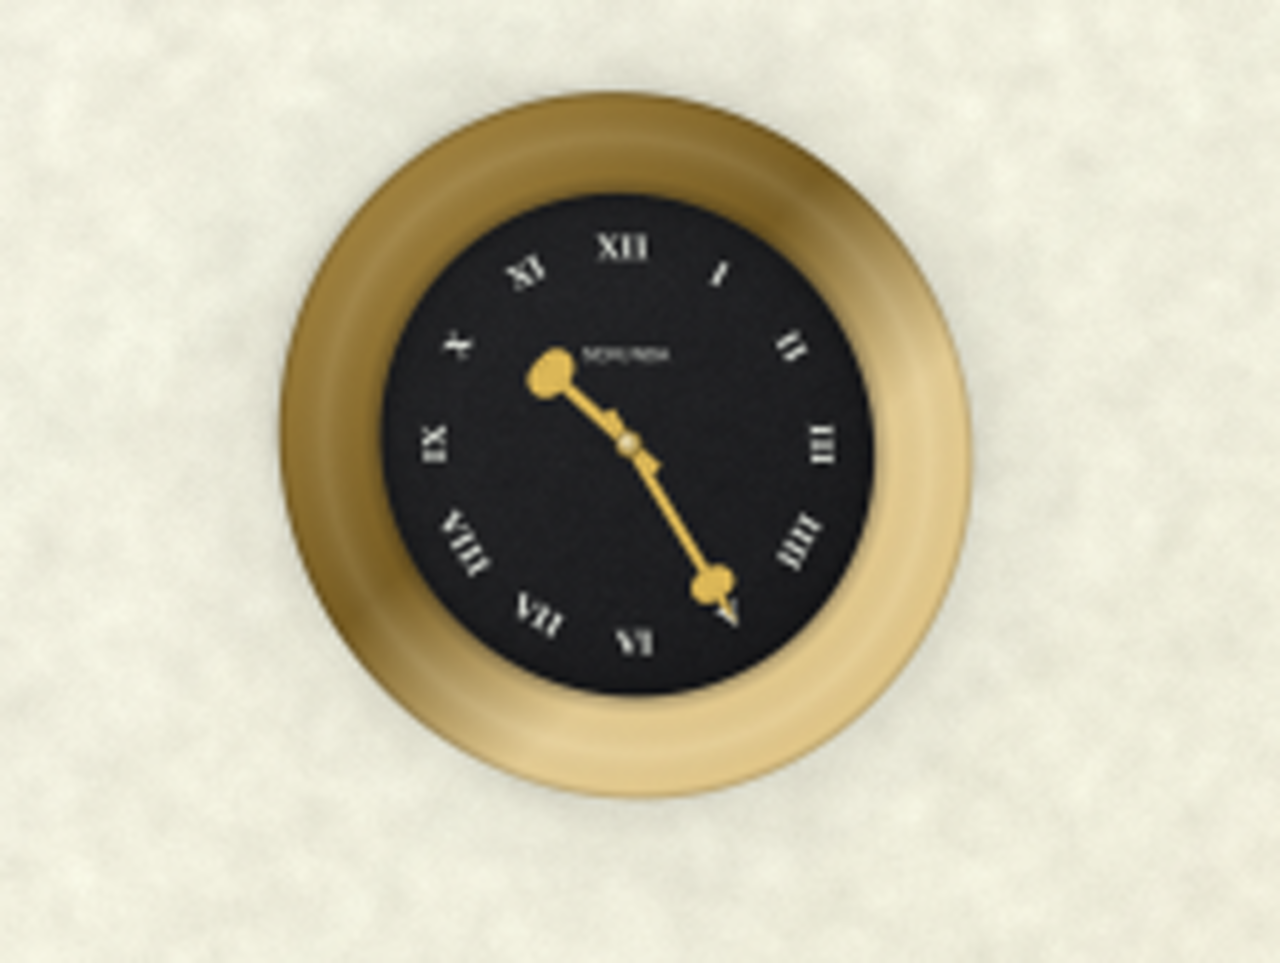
10:25
